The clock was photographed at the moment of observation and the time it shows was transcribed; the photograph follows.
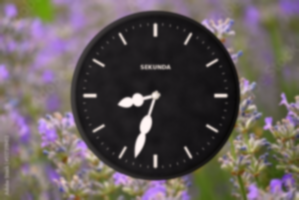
8:33
